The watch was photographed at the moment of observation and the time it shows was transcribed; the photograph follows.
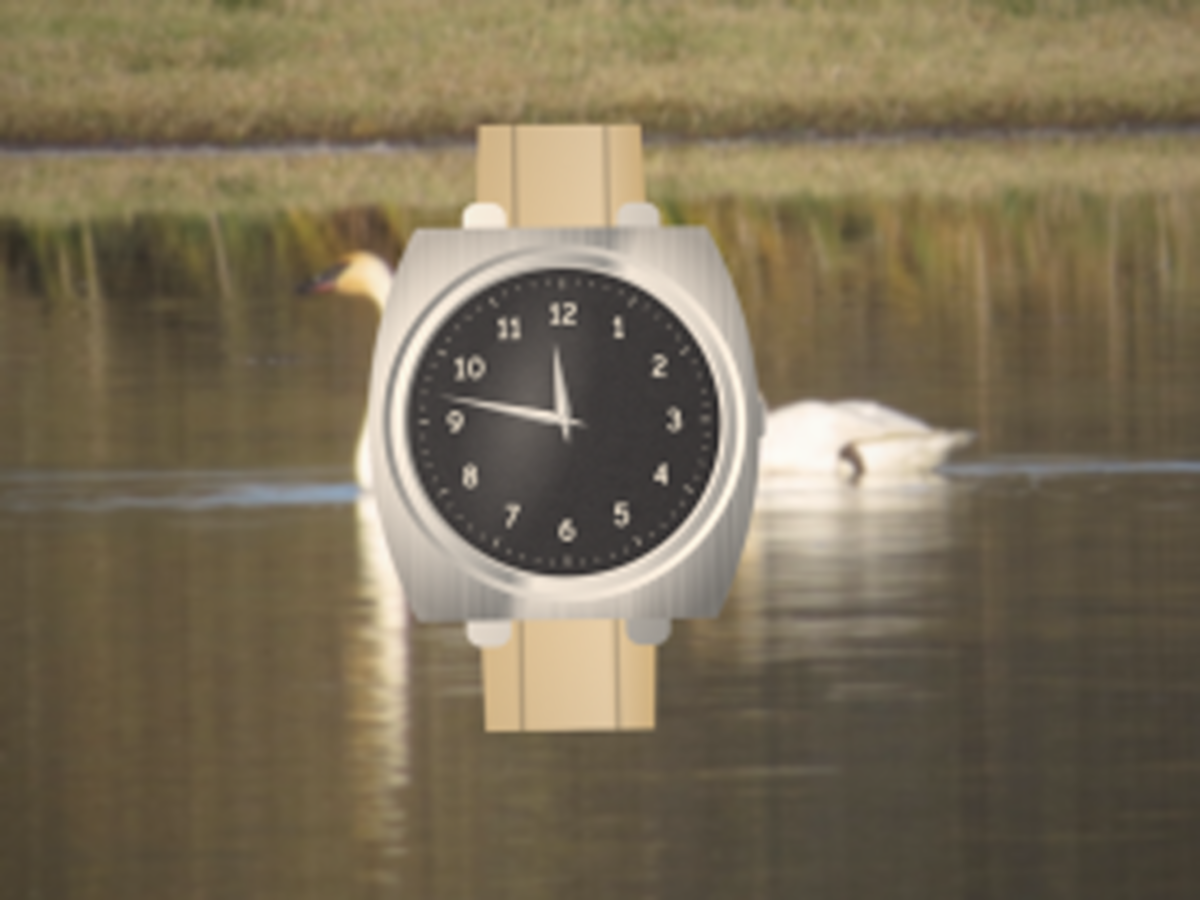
11:47
